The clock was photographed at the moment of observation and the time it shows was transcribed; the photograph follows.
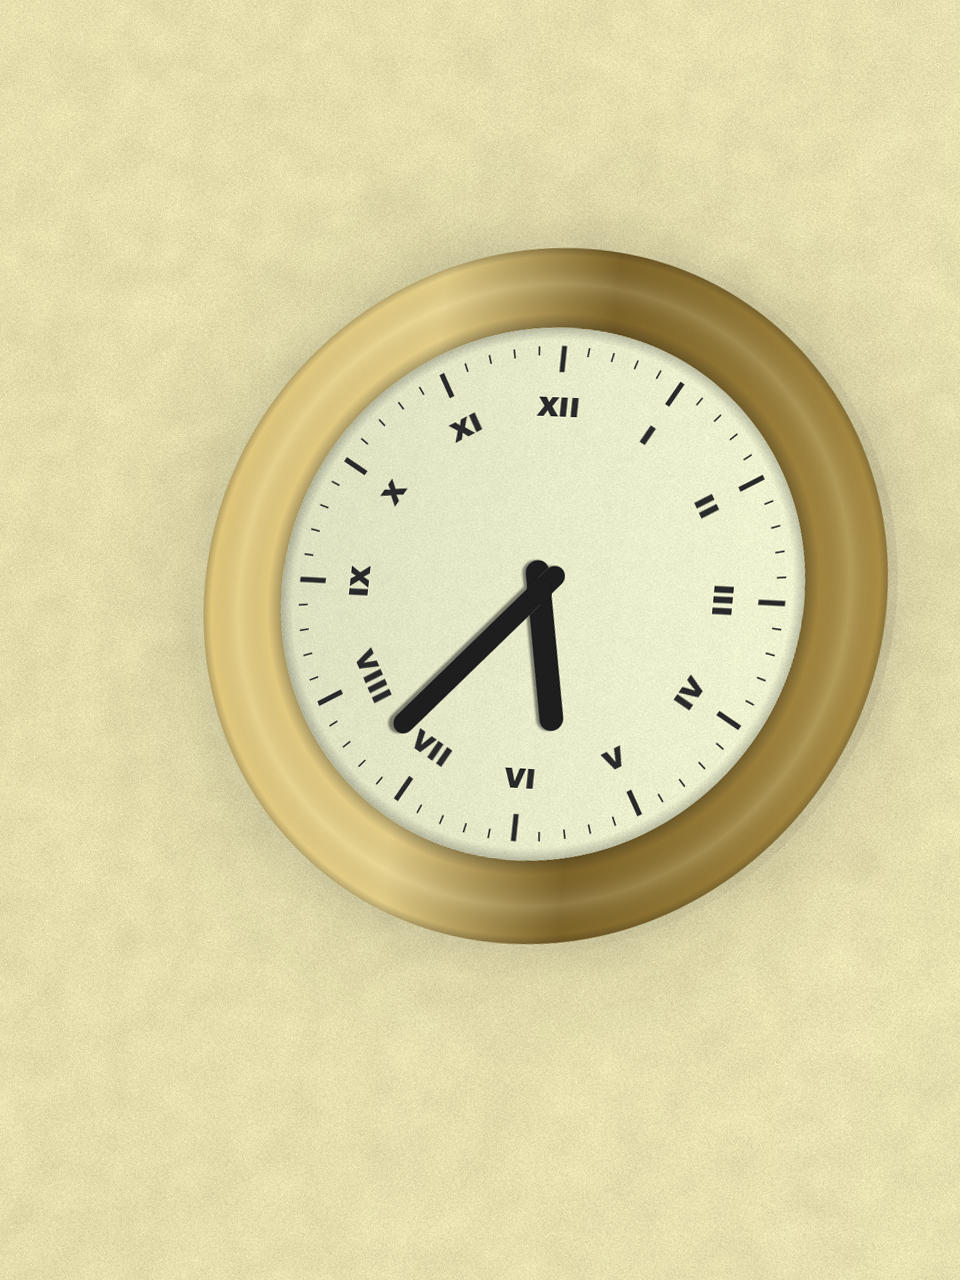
5:37
